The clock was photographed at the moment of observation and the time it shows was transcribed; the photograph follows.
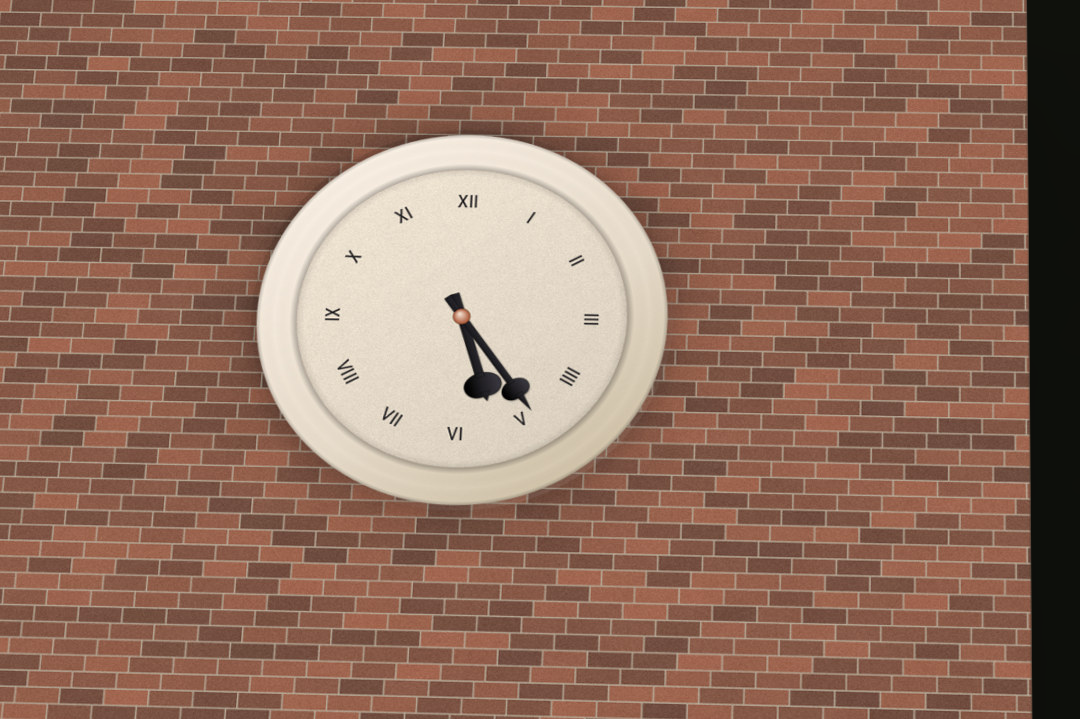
5:24
